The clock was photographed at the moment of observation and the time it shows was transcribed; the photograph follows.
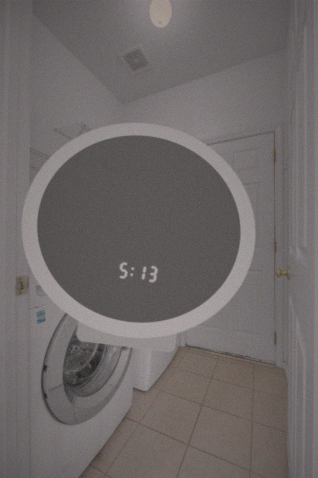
5:13
